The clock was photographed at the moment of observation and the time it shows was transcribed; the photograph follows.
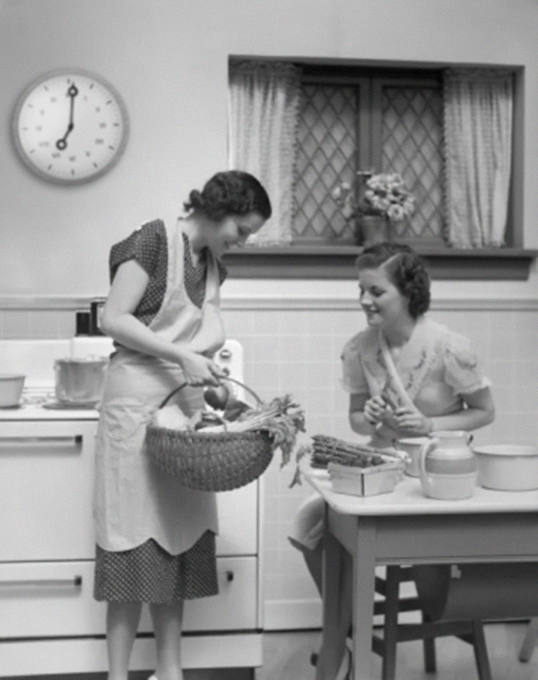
7:01
